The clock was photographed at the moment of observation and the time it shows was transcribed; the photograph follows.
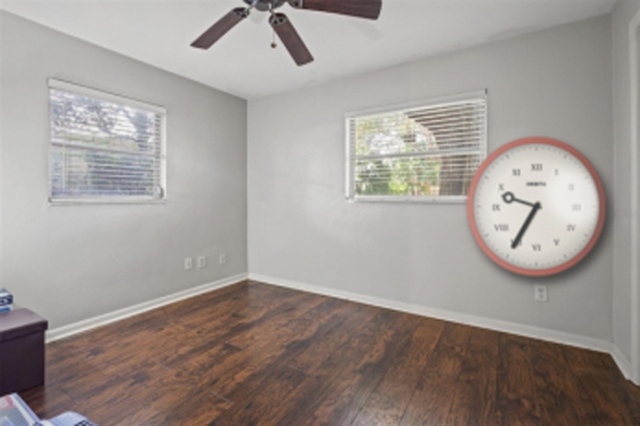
9:35
